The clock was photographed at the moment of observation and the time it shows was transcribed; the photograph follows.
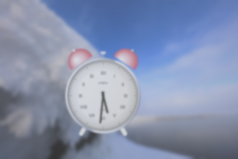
5:31
